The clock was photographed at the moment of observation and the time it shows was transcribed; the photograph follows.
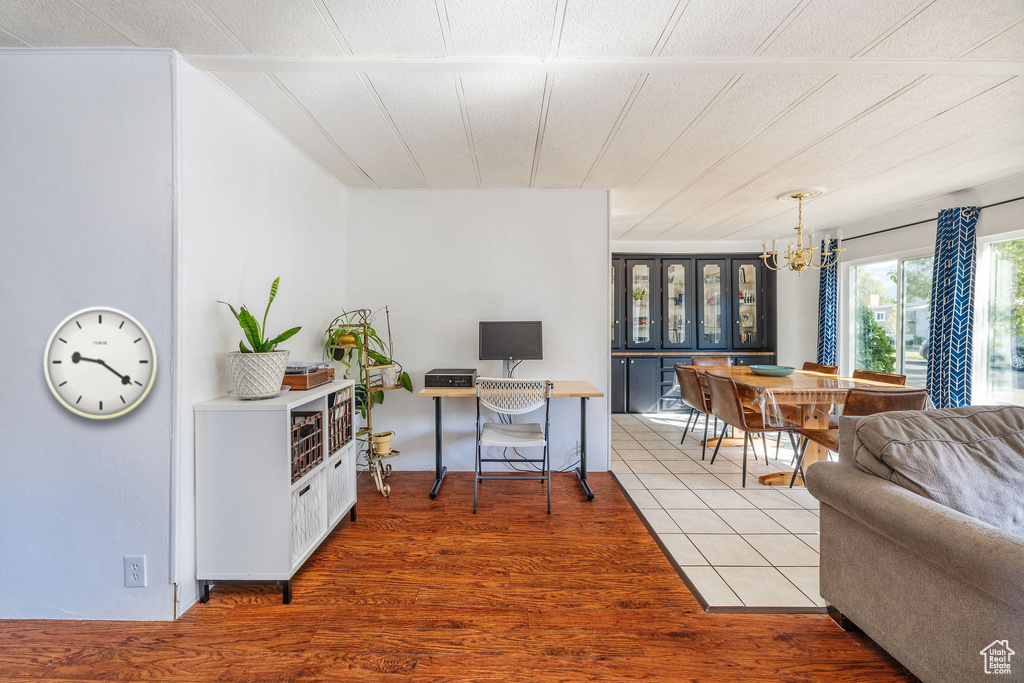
9:21
